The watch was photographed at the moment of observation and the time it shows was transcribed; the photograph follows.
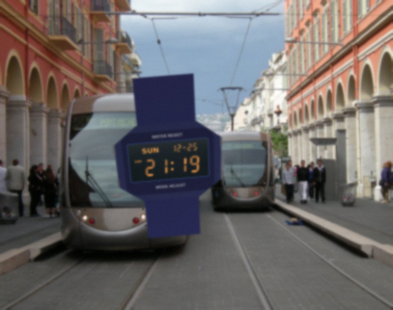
21:19
